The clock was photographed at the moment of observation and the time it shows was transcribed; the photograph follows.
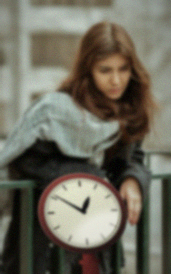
12:51
